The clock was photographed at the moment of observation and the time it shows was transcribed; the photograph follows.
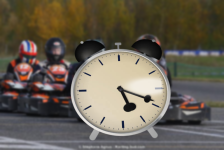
5:19
